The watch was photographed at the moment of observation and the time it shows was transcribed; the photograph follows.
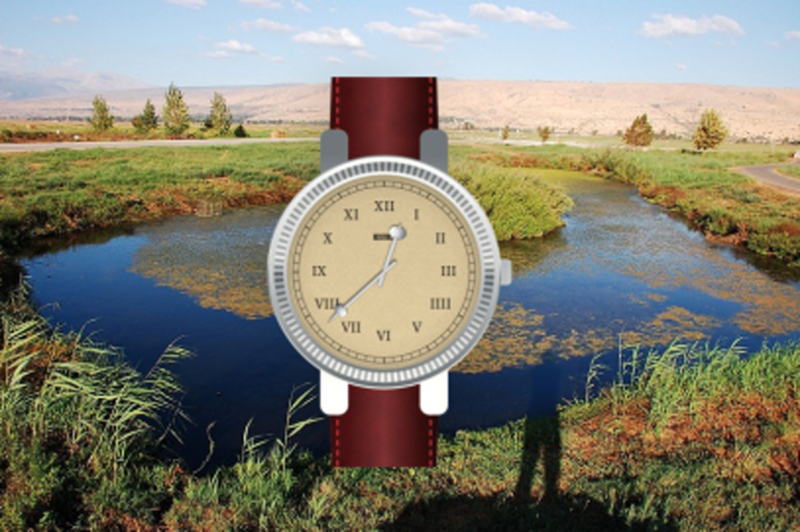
12:38
